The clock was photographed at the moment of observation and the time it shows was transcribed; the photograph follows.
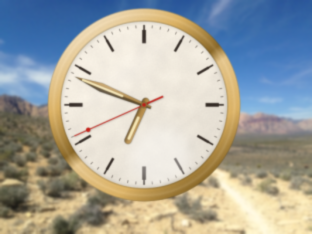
6:48:41
